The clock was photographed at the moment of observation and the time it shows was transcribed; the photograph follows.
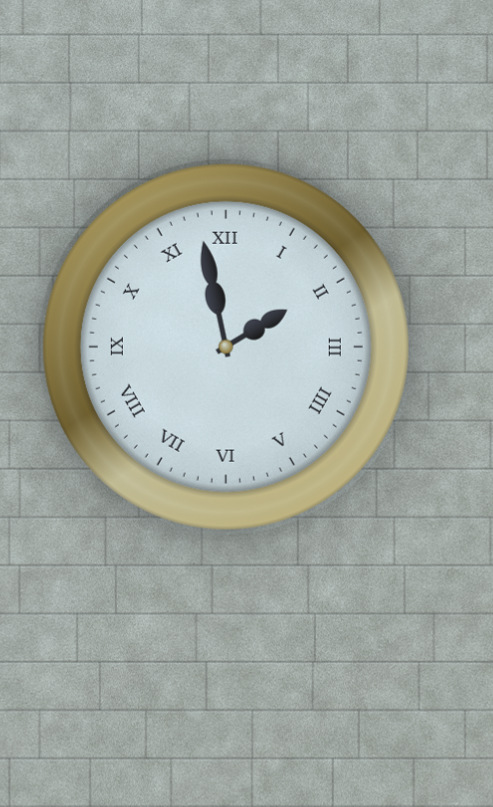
1:58
